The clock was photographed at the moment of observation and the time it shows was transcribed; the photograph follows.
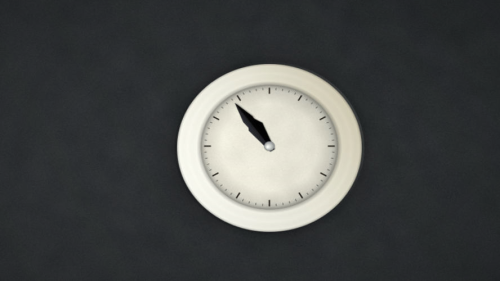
10:54
